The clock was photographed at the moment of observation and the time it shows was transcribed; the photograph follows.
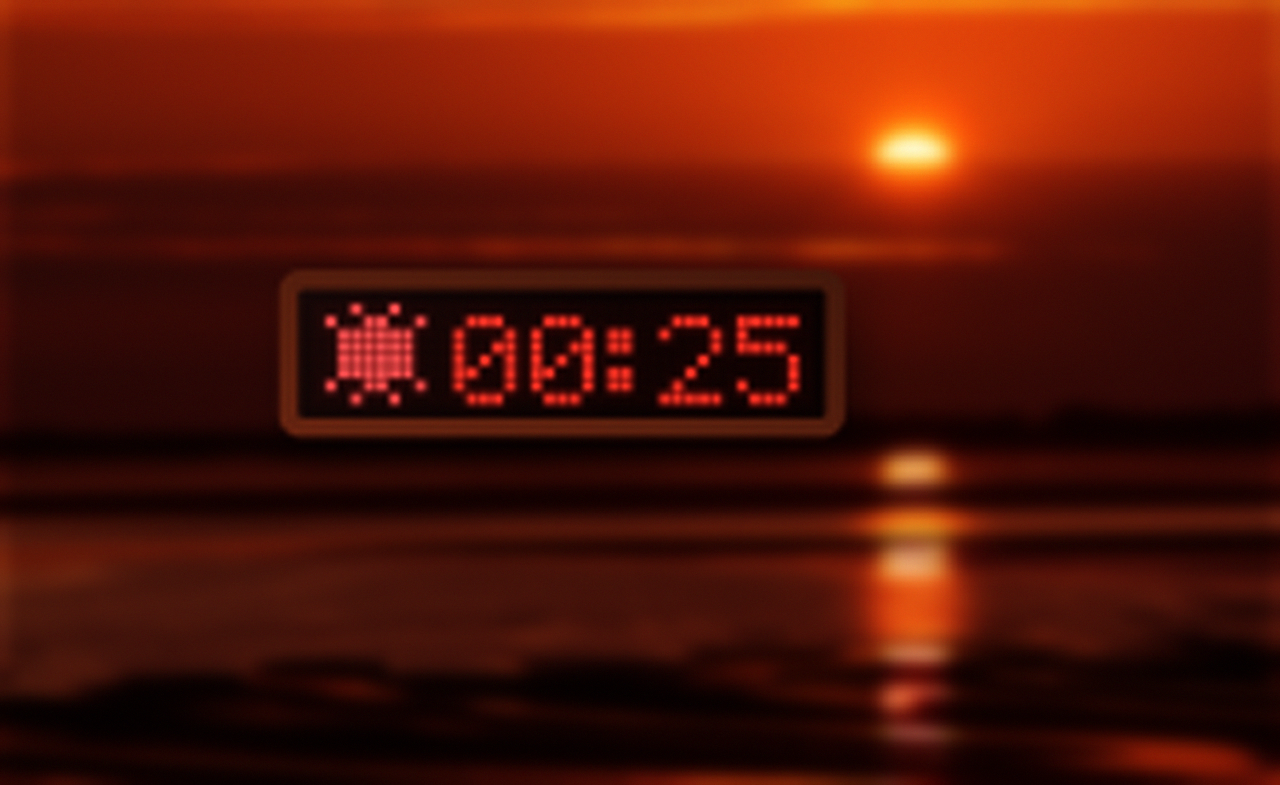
0:25
